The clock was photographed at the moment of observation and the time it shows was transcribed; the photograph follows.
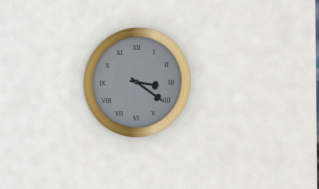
3:21
